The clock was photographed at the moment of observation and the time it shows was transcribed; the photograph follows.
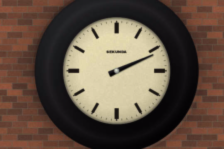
2:11
